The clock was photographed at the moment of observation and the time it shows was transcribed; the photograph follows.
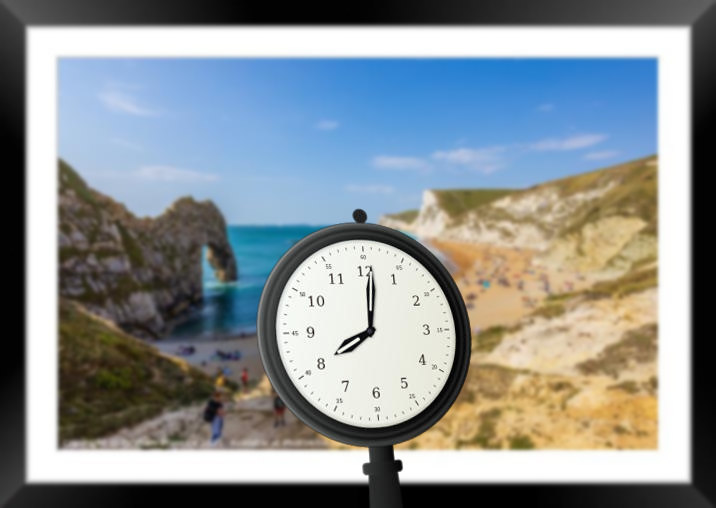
8:01
